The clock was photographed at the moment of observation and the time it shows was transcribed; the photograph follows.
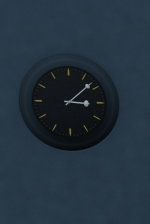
3:08
